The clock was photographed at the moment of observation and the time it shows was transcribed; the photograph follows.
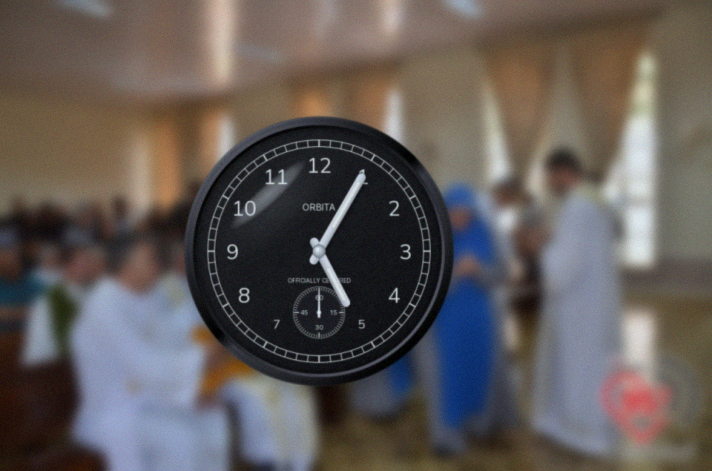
5:05
